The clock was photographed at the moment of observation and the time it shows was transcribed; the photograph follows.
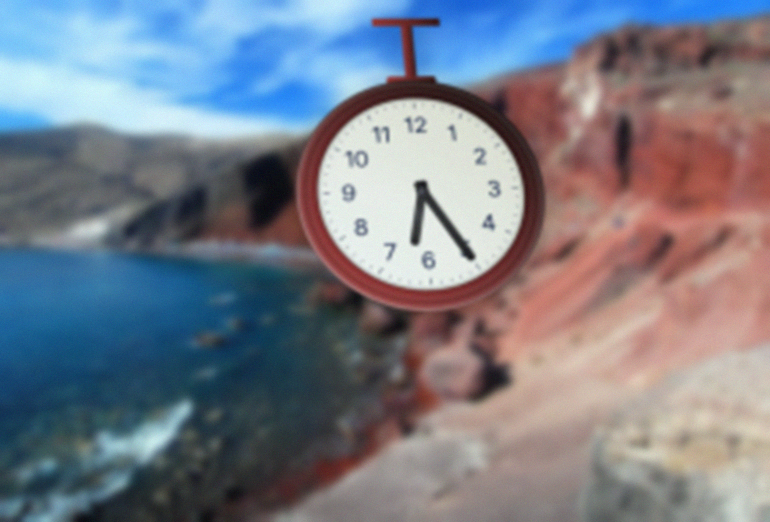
6:25
